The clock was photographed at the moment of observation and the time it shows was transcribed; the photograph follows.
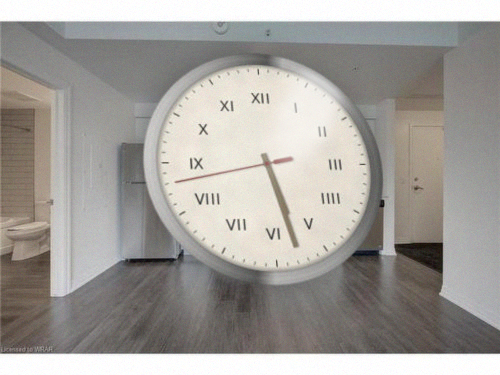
5:27:43
